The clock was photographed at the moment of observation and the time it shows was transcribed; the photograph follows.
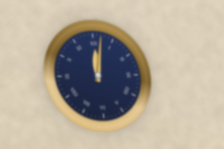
12:02
